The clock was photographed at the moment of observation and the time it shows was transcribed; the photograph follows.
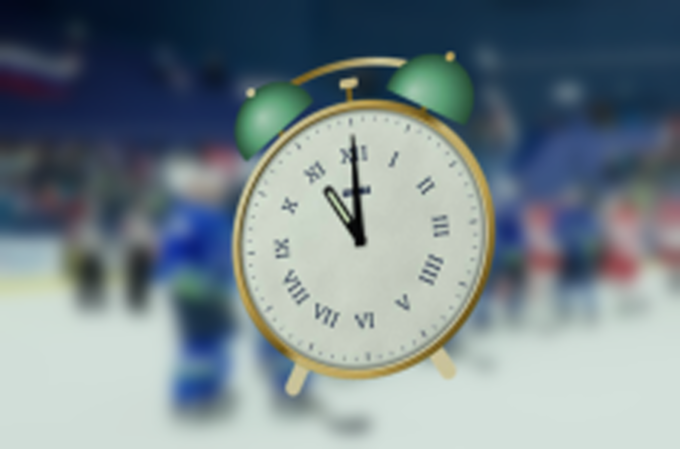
11:00
